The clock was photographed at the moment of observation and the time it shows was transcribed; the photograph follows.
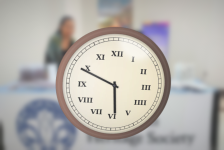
5:49
